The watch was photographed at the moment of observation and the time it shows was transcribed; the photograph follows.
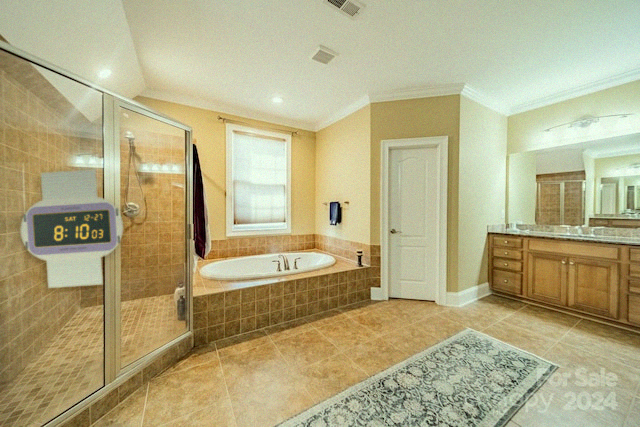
8:10
